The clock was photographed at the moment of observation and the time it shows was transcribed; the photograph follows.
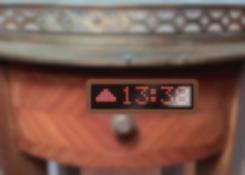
13:38
